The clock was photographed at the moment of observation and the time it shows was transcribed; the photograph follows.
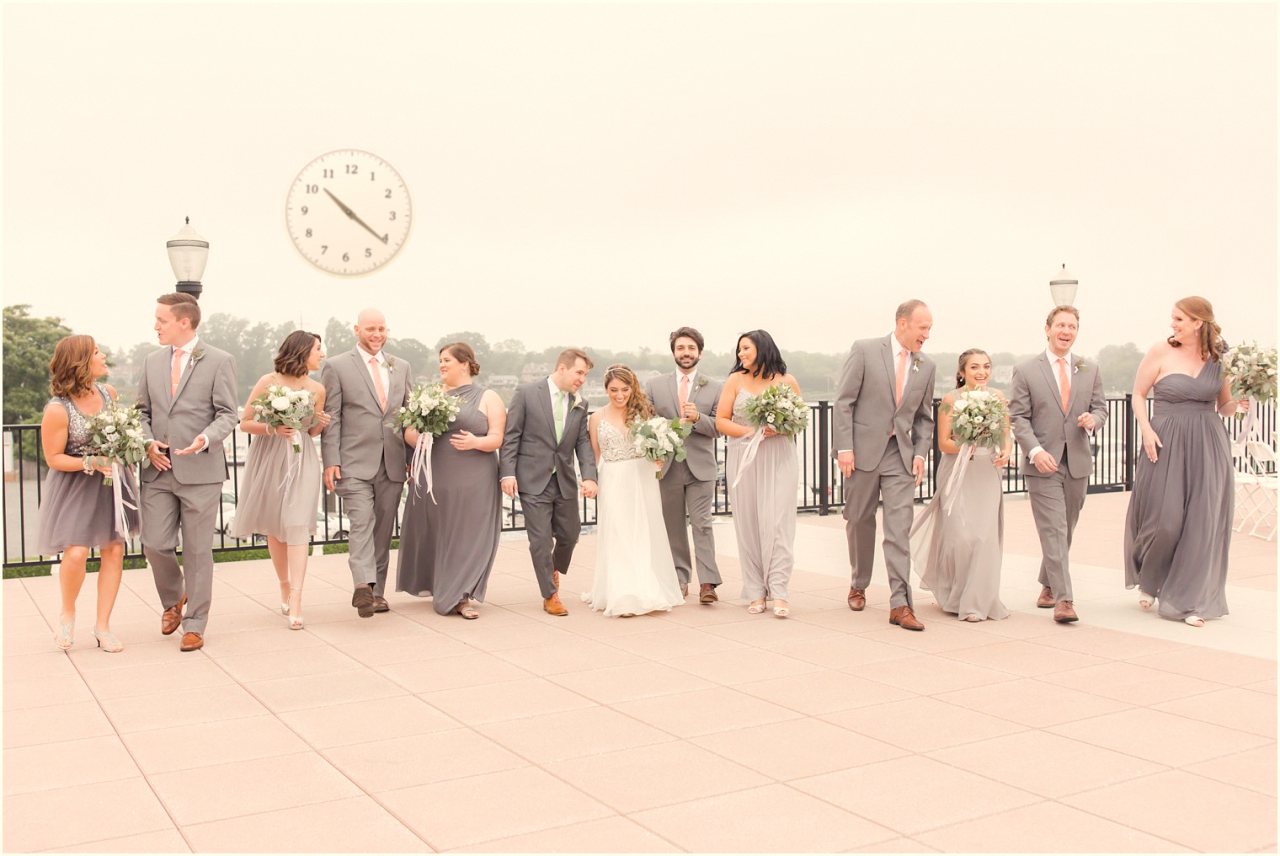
10:21
